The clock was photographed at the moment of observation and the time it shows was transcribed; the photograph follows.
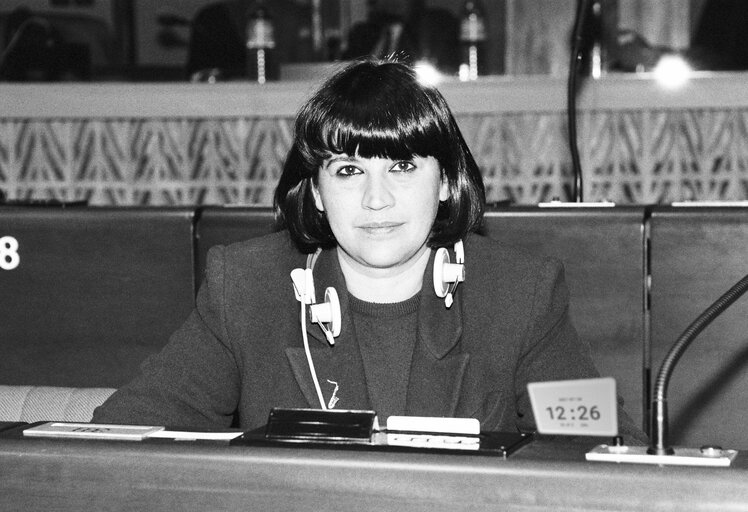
12:26
